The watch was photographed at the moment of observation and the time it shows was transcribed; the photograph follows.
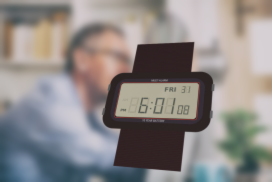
6:01:08
